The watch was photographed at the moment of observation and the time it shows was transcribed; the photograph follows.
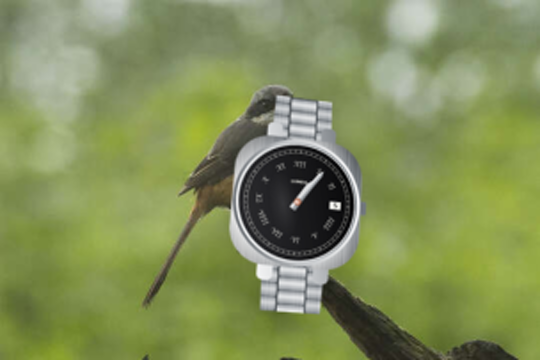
1:06
